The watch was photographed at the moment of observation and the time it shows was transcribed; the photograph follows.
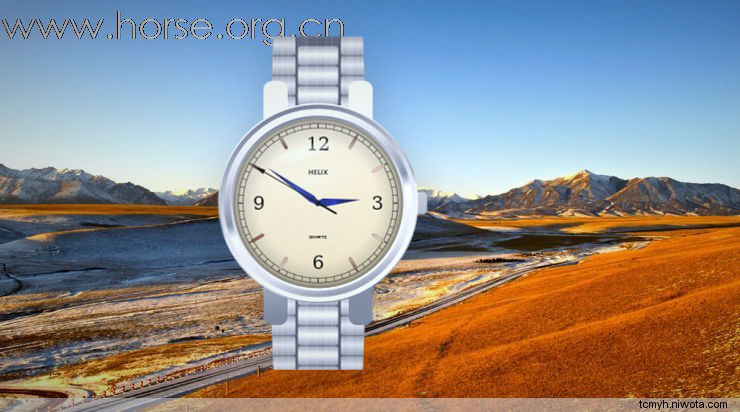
2:50:50
